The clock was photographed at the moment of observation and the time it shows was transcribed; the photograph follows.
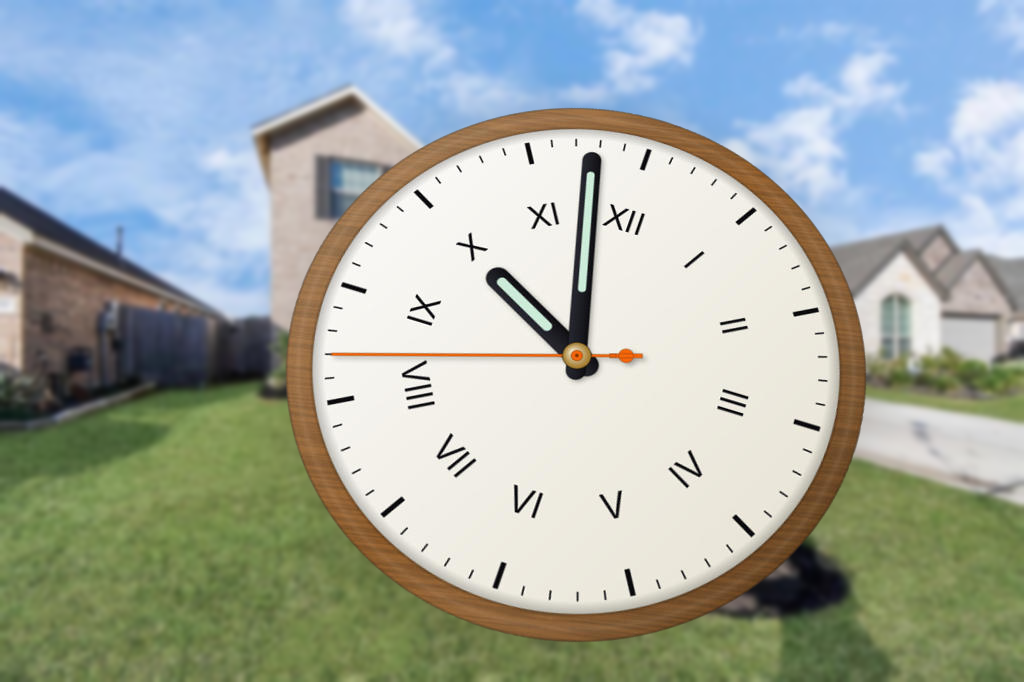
9:57:42
